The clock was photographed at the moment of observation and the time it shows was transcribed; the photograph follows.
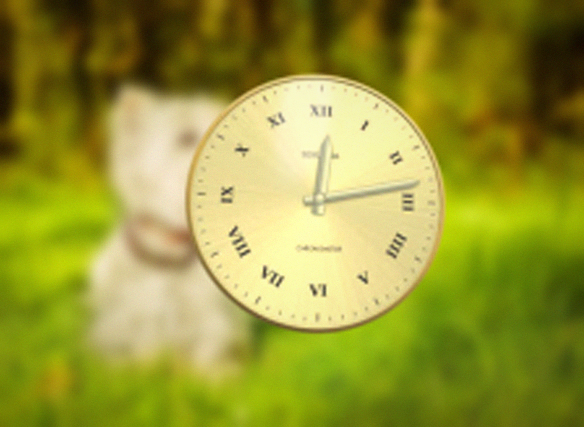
12:13
